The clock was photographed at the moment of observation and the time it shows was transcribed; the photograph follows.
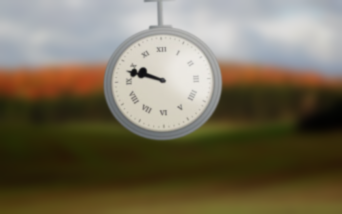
9:48
